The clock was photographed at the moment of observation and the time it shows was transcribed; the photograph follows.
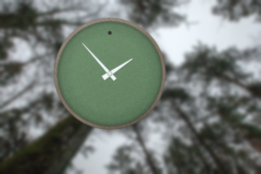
1:53
